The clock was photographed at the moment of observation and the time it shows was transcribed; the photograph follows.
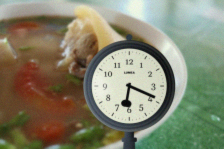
6:19
